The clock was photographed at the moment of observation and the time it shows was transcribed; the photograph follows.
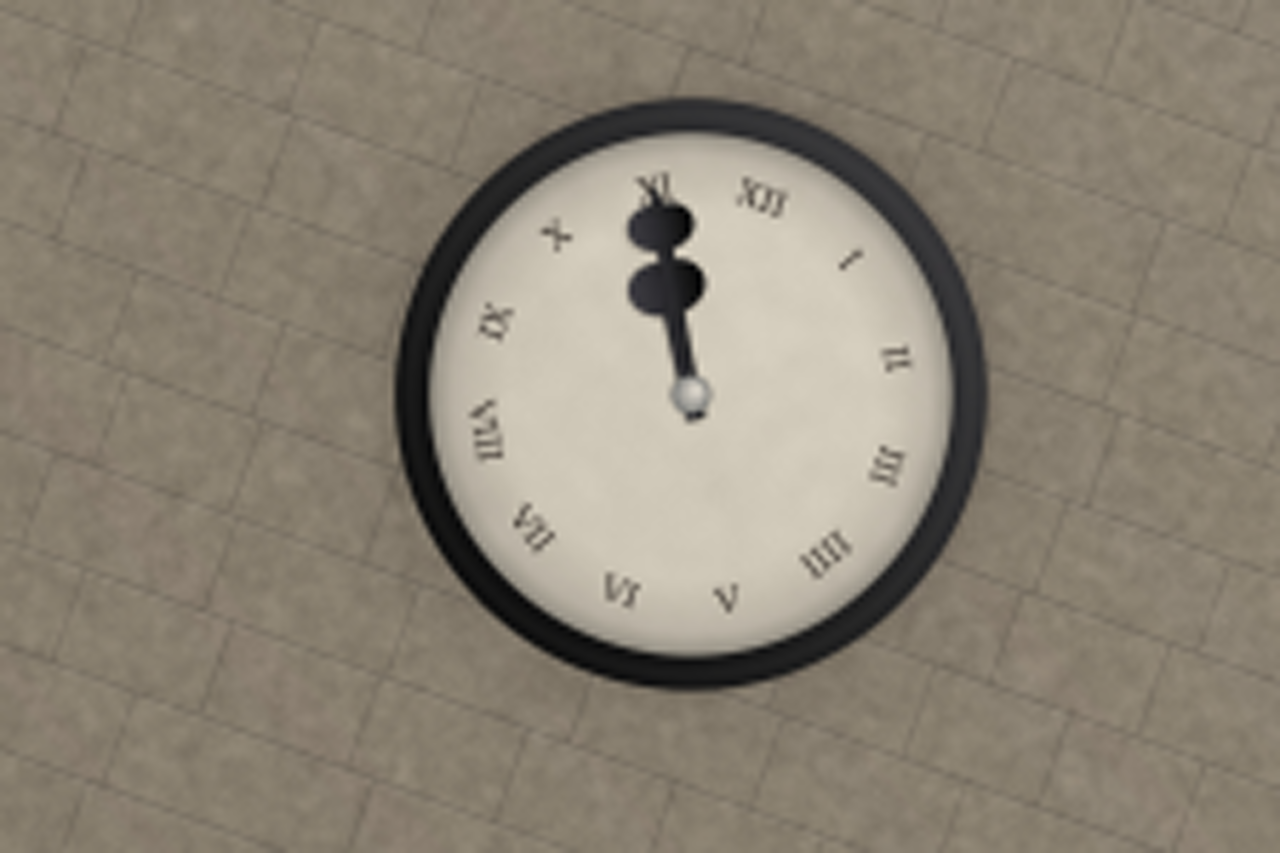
10:55
